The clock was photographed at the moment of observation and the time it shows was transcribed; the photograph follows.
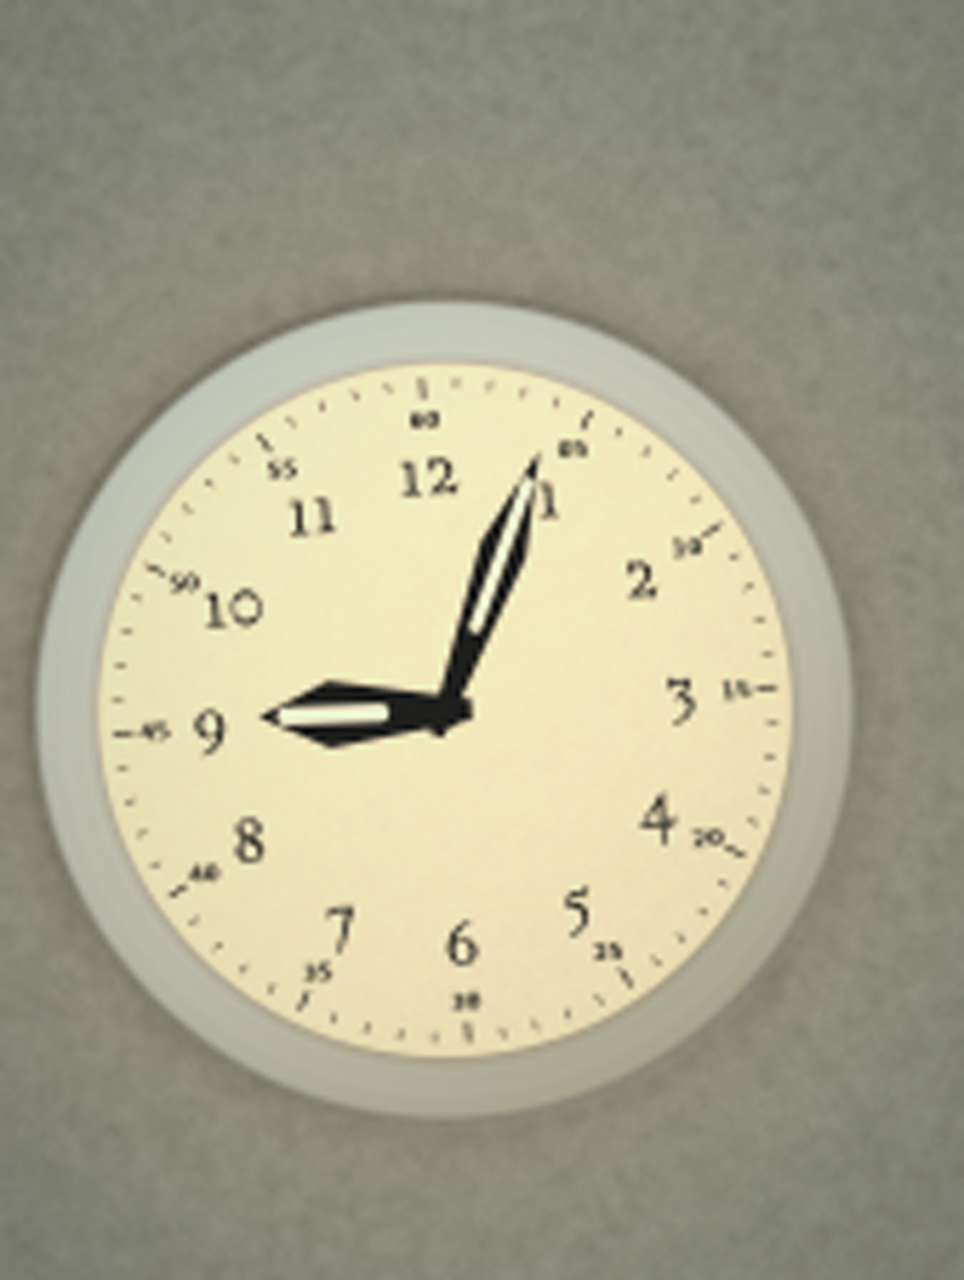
9:04
